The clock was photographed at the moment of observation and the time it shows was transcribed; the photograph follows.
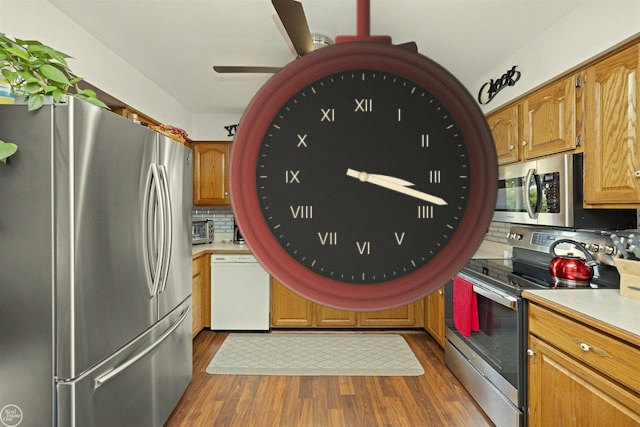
3:18
